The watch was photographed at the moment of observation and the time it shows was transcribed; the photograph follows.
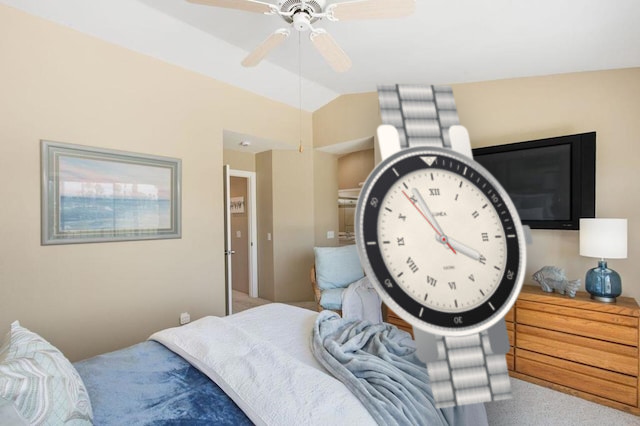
3:55:54
